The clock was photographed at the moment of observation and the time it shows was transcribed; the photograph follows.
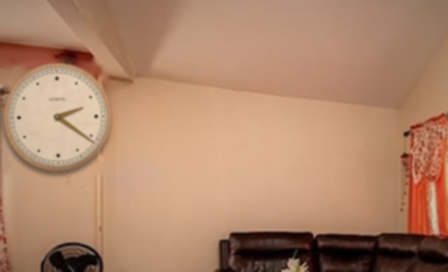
2:21
